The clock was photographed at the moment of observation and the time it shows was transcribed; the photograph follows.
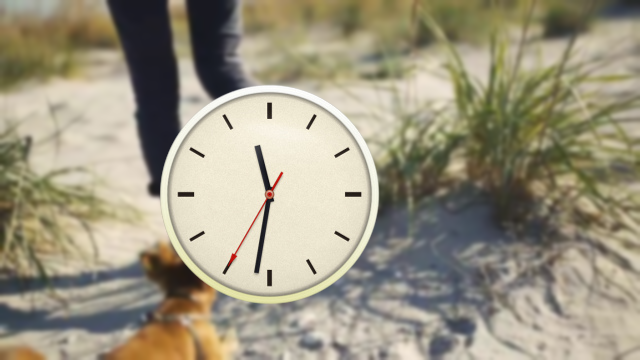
11:31:35
